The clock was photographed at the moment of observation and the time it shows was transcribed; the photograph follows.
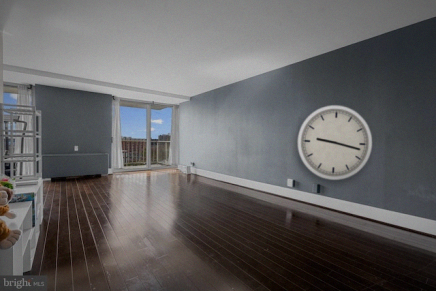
9:17
